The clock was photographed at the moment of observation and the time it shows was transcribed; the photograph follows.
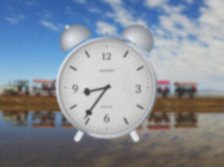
8:36
